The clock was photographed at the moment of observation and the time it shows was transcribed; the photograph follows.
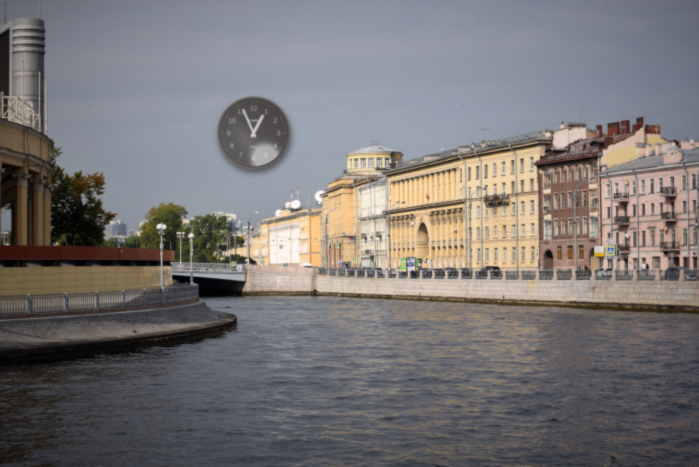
12:56
